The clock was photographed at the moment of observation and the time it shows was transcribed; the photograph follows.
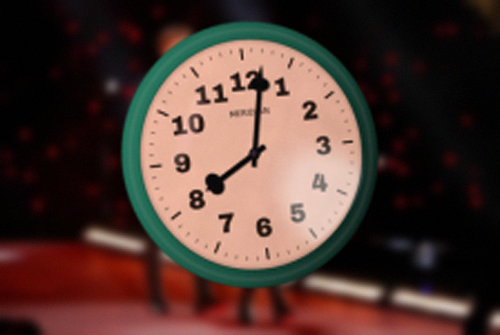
8:02
